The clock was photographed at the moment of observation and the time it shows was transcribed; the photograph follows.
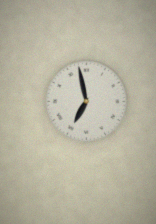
6:58
